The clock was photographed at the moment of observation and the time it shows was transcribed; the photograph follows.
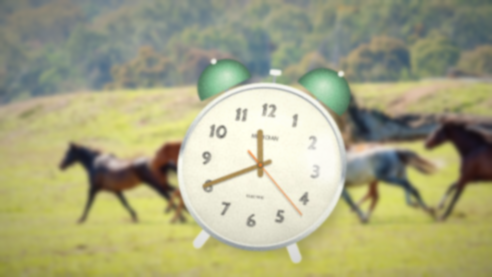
11:40:22
